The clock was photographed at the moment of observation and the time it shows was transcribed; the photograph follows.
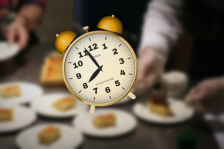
7:57
